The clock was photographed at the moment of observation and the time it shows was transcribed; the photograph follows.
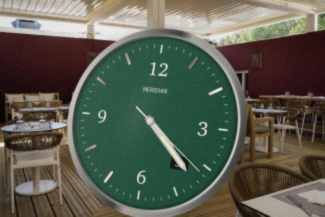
4:22:21
